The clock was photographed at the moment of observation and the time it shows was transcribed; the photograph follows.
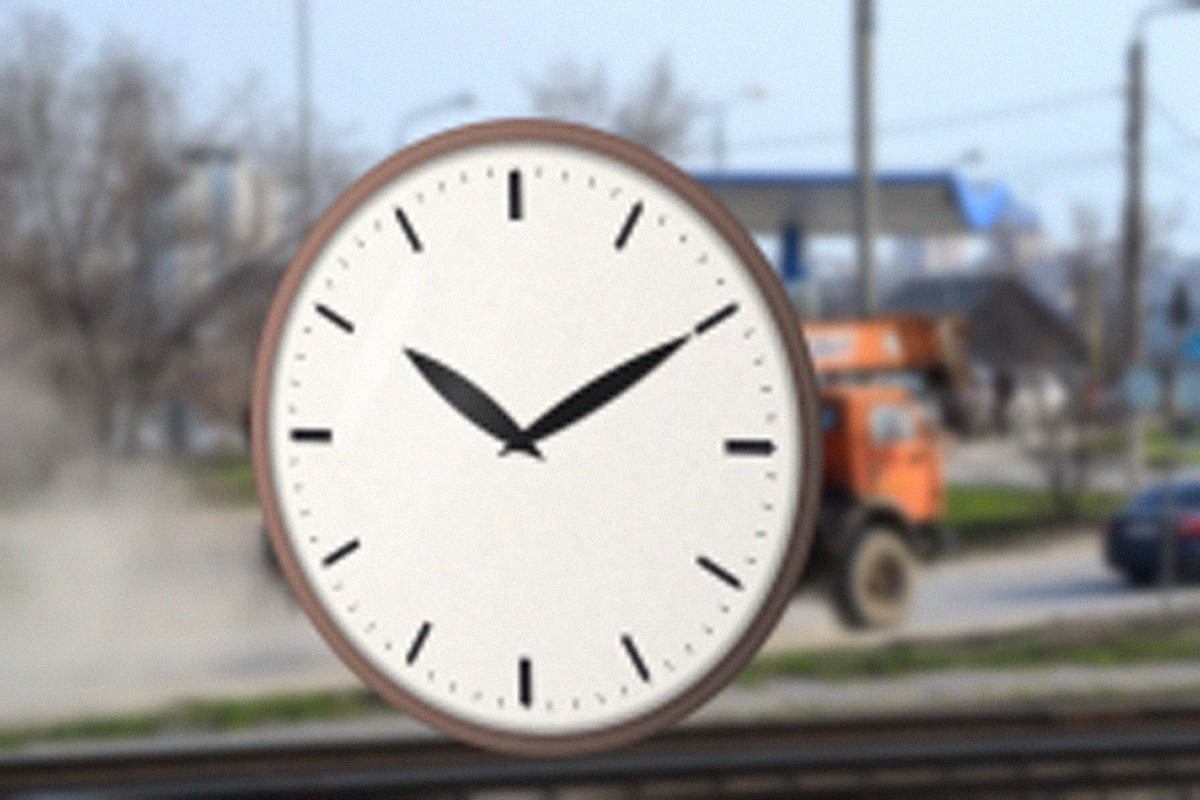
10:10
